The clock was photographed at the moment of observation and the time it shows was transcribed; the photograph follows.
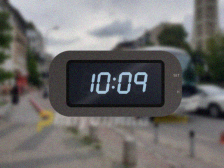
10:09
